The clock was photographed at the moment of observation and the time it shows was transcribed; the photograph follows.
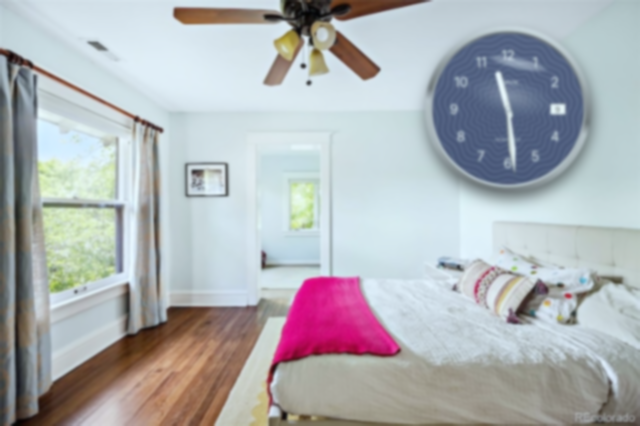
11:29
